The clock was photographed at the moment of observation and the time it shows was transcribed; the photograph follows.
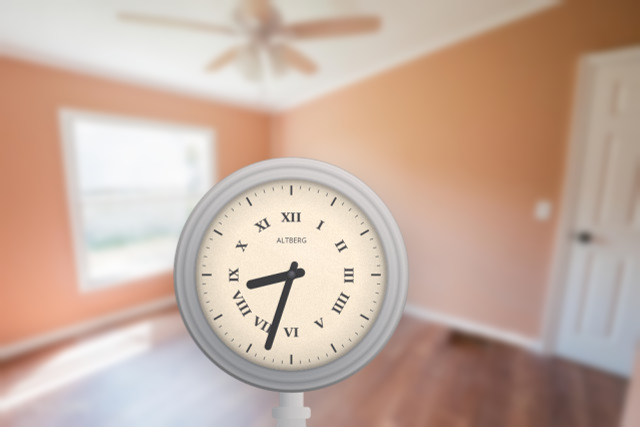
8:33
